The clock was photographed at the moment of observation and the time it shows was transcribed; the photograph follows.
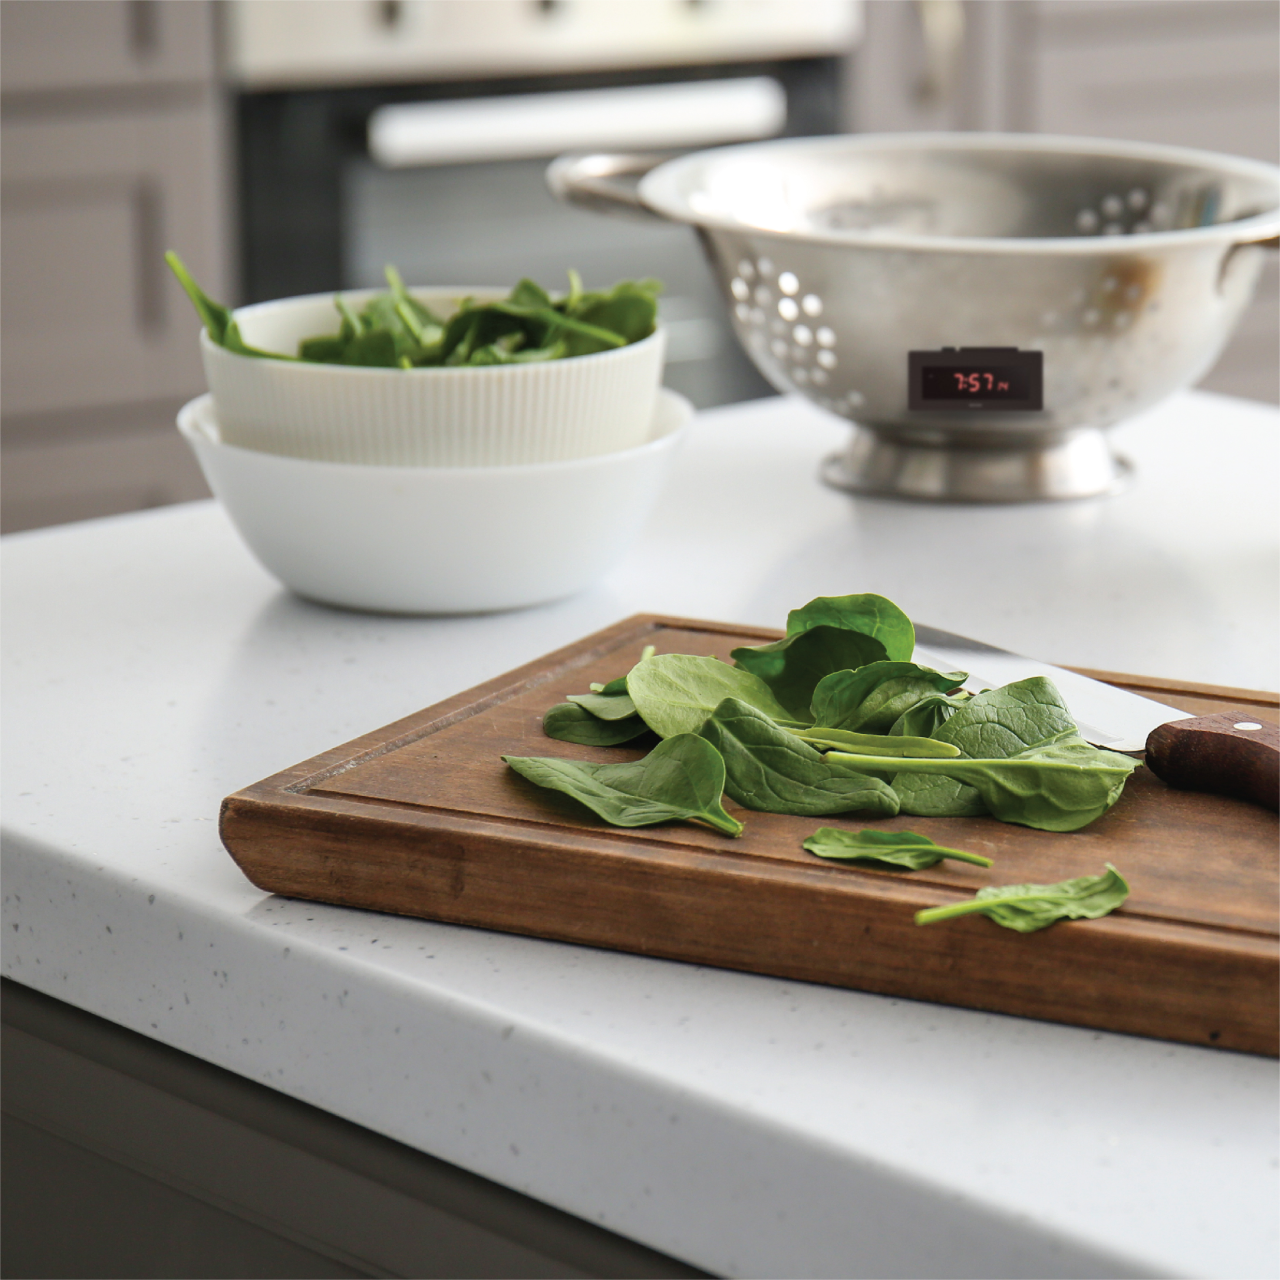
7:57
